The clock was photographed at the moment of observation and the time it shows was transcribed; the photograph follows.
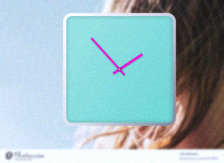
1:53
